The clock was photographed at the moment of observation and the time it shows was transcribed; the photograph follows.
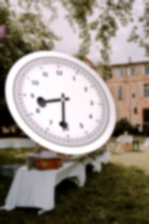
8:31
